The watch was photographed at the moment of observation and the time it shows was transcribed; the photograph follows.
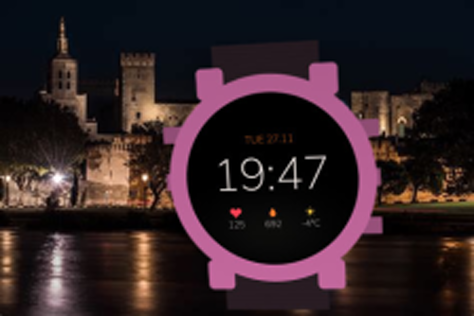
19:47
